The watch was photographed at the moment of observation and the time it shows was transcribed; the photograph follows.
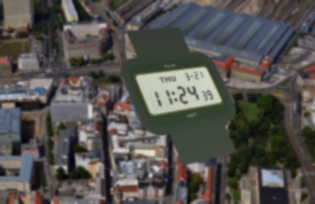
11:24
